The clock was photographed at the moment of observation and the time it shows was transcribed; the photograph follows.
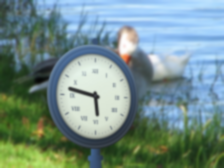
5:47
